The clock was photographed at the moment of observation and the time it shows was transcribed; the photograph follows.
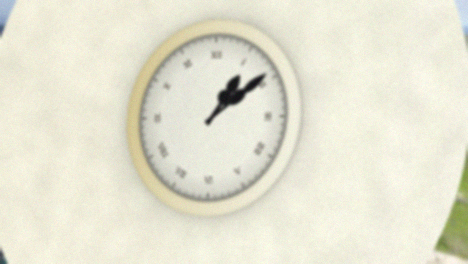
1:09
